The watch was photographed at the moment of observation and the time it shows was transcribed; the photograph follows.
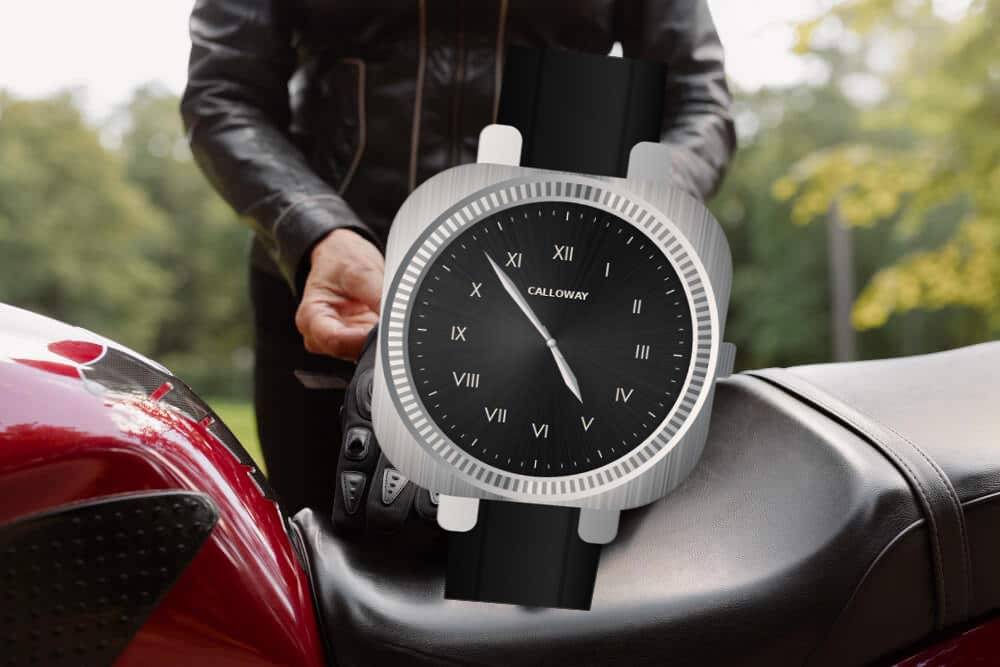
4:53
